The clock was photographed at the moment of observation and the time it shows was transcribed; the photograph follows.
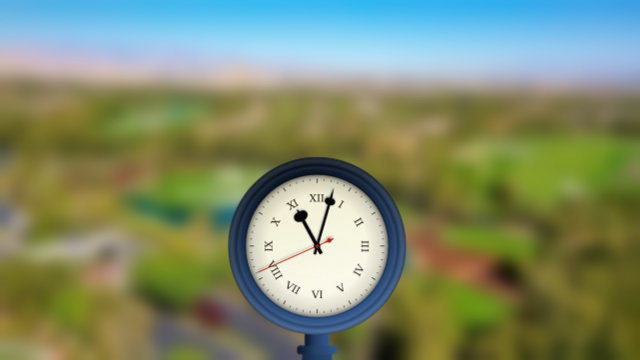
11:02:41
